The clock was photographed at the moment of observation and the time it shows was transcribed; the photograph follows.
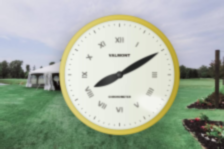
8:10
